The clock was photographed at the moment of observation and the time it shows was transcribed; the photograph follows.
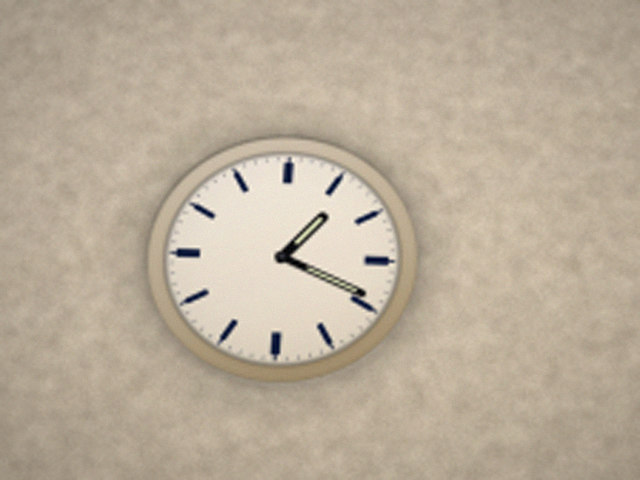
1:19
